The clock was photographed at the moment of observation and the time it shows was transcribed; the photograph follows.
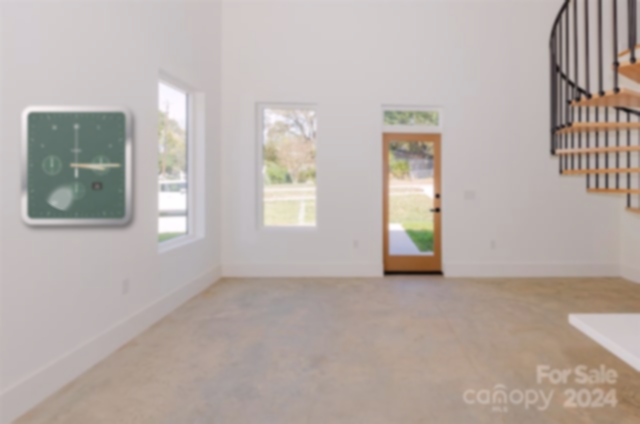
3:15
